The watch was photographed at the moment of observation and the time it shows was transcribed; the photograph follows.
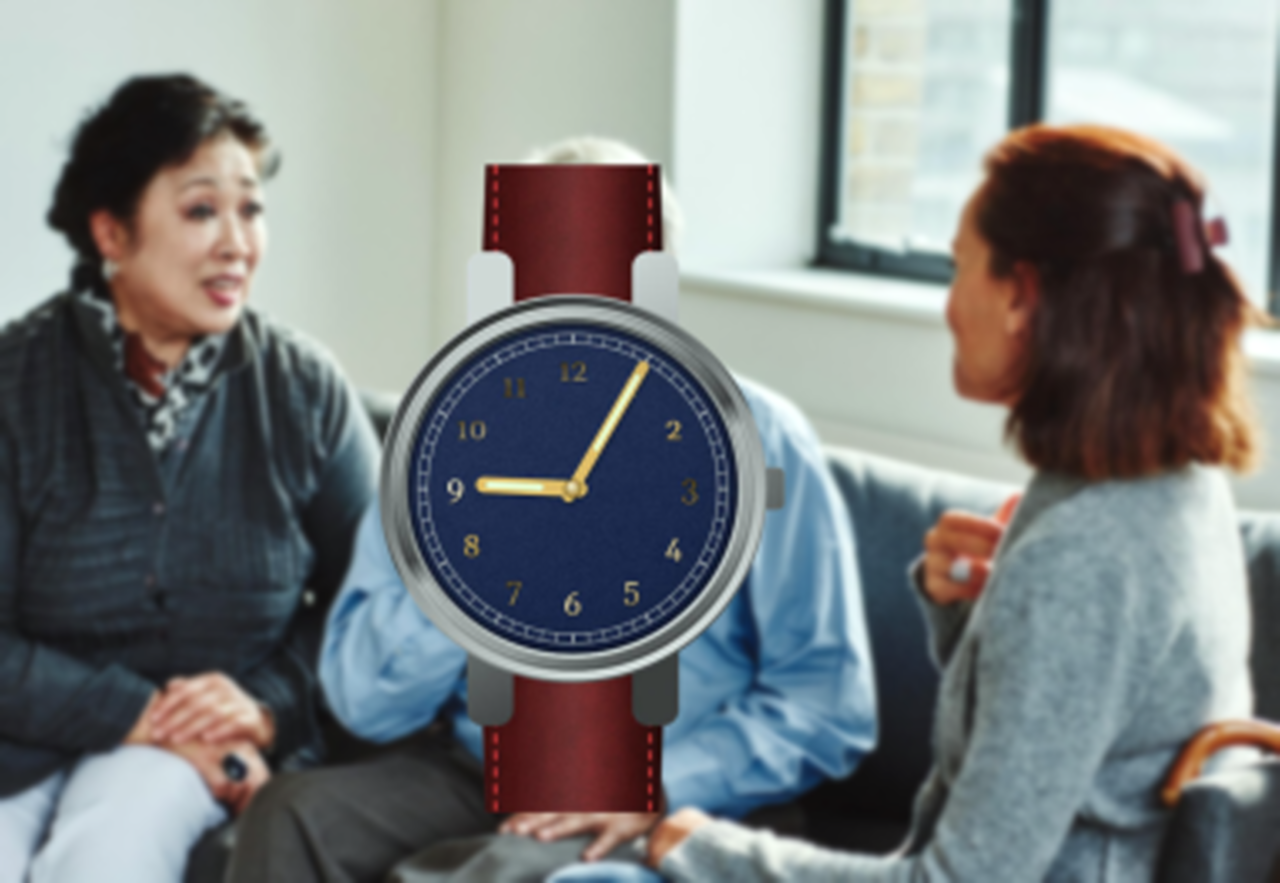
9:05
